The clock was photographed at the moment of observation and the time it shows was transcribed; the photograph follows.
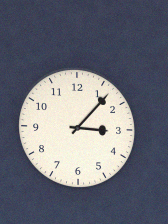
3:07
